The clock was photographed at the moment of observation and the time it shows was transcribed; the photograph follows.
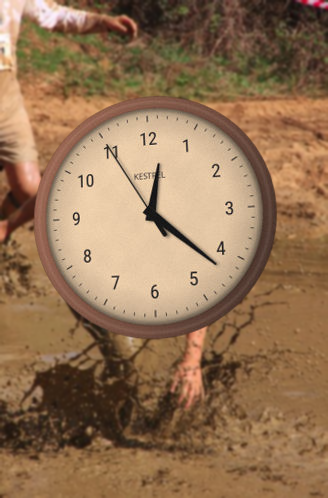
12:21:55
